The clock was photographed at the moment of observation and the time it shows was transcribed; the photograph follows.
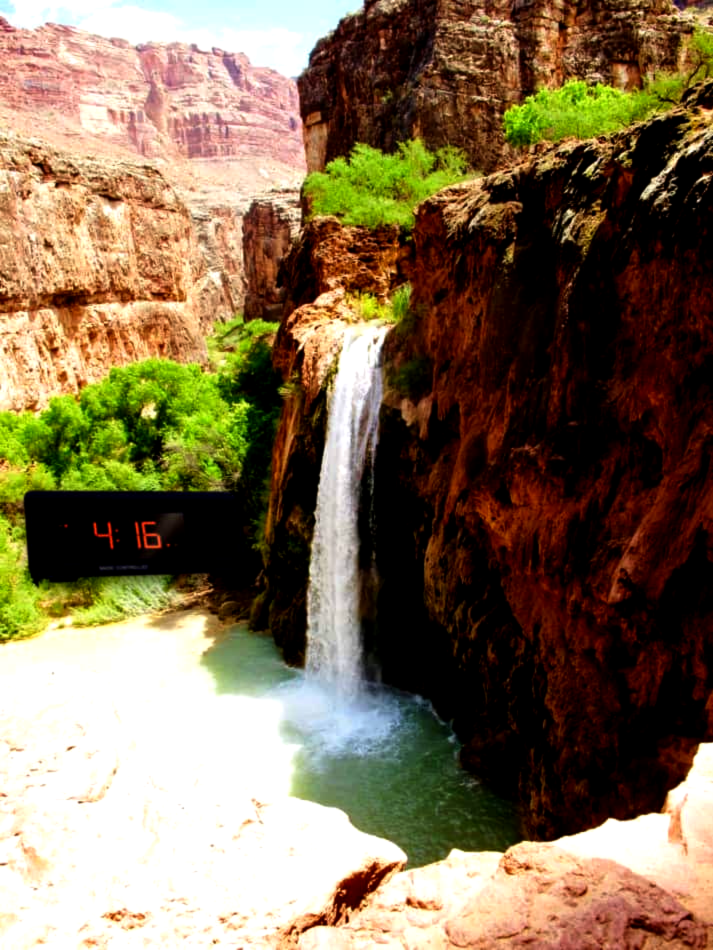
4:16
